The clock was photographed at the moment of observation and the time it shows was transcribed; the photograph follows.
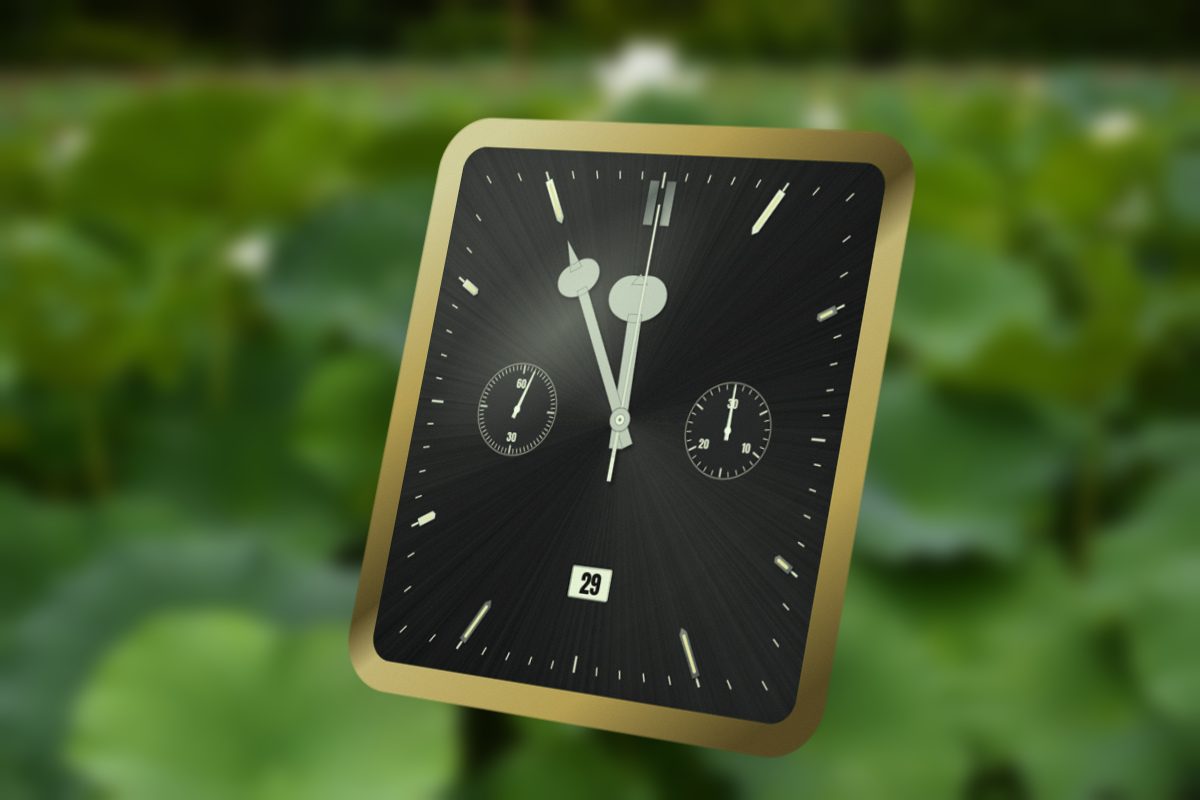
11:55:03
